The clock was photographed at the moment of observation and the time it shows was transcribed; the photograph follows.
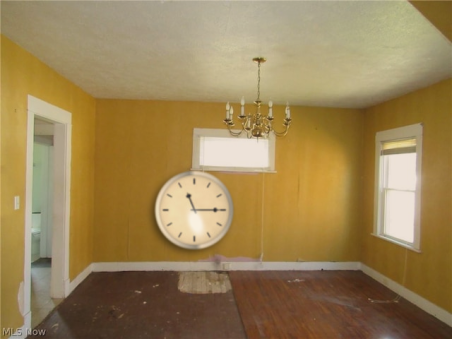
11:15
